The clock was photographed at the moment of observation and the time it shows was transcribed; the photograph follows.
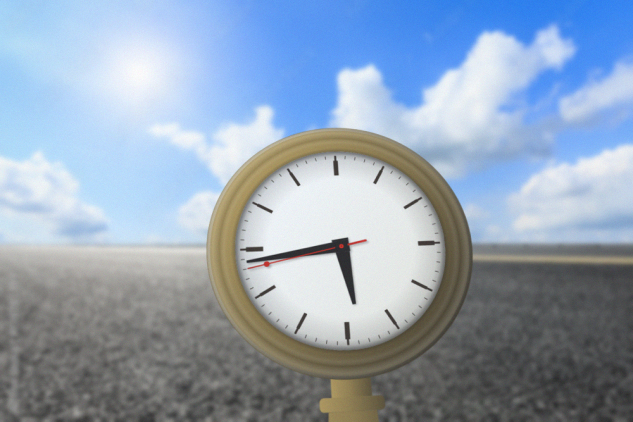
5:43:43
